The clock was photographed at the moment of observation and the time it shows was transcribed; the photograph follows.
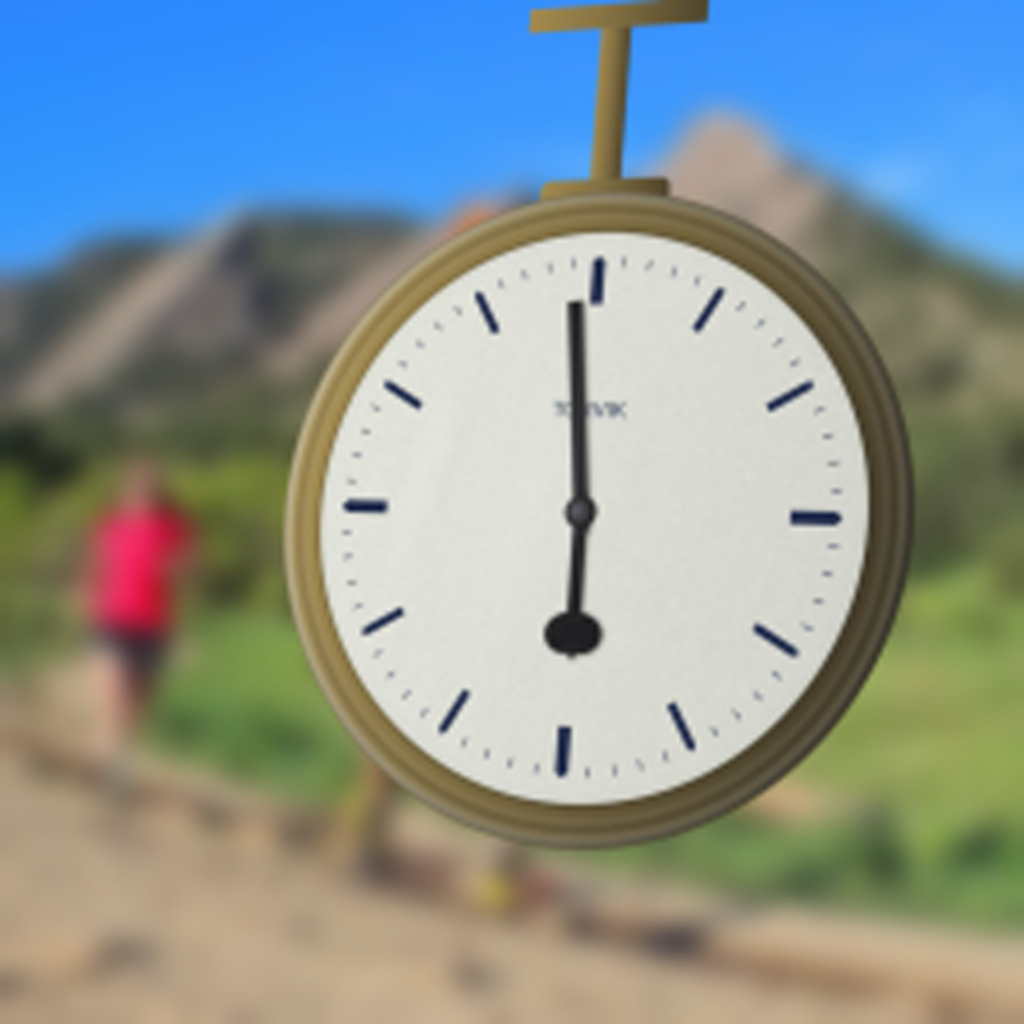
5:59
